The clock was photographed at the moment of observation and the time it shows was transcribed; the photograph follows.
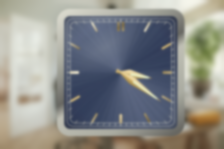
3:21
